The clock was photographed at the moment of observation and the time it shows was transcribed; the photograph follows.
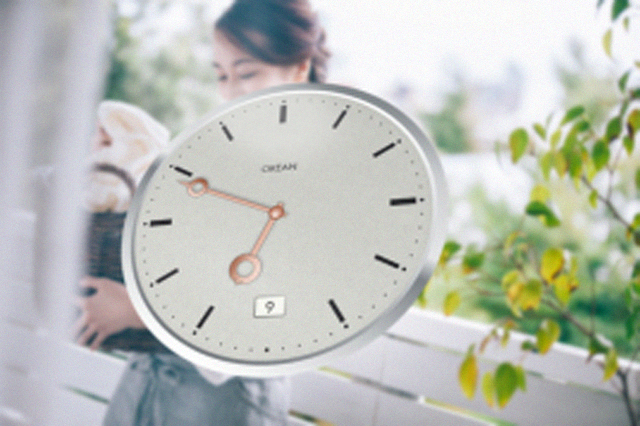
6:49
